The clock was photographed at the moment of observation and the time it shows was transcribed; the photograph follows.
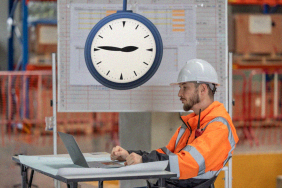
2:46
